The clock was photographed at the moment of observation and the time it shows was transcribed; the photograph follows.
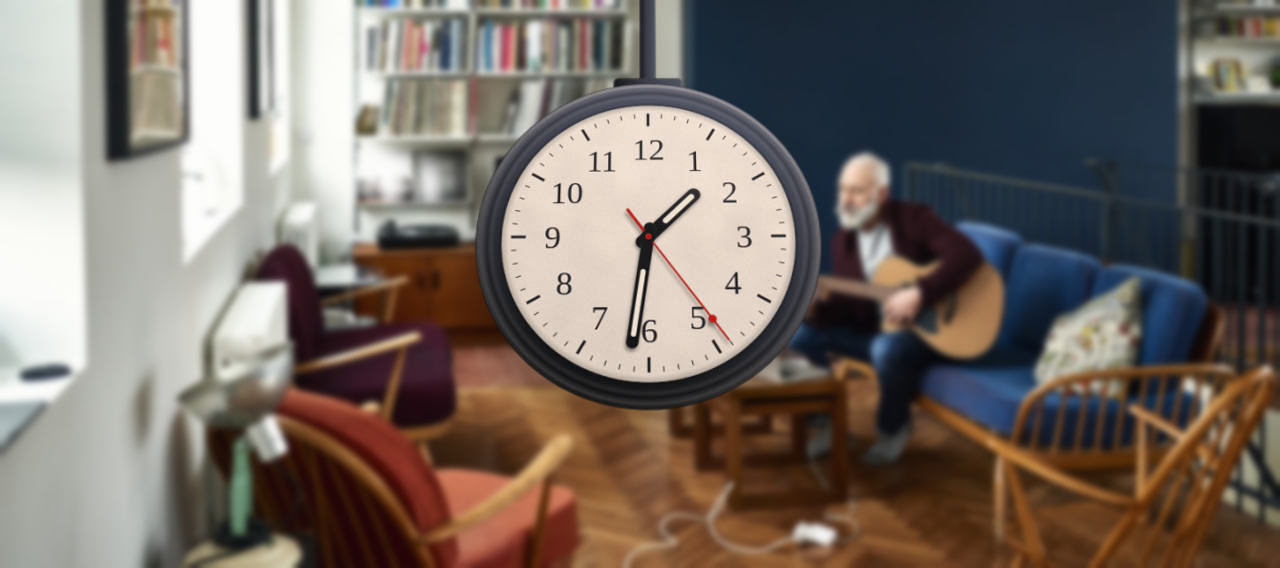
1:31:24
